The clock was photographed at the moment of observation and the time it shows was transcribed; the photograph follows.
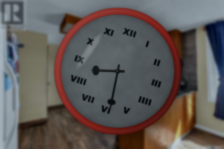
8:29
